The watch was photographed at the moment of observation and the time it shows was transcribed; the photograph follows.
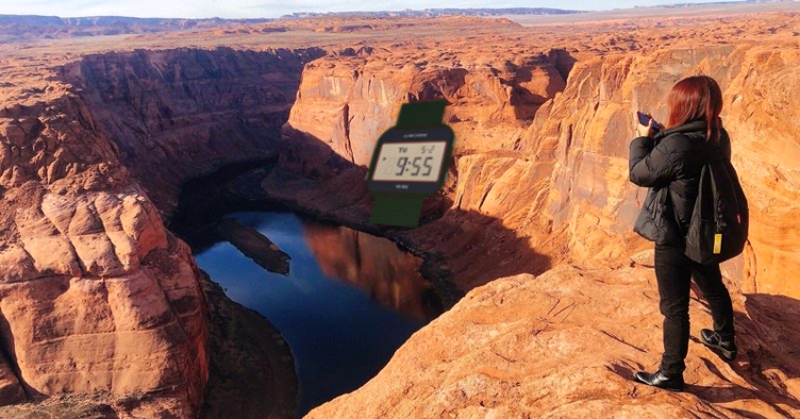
9:55
